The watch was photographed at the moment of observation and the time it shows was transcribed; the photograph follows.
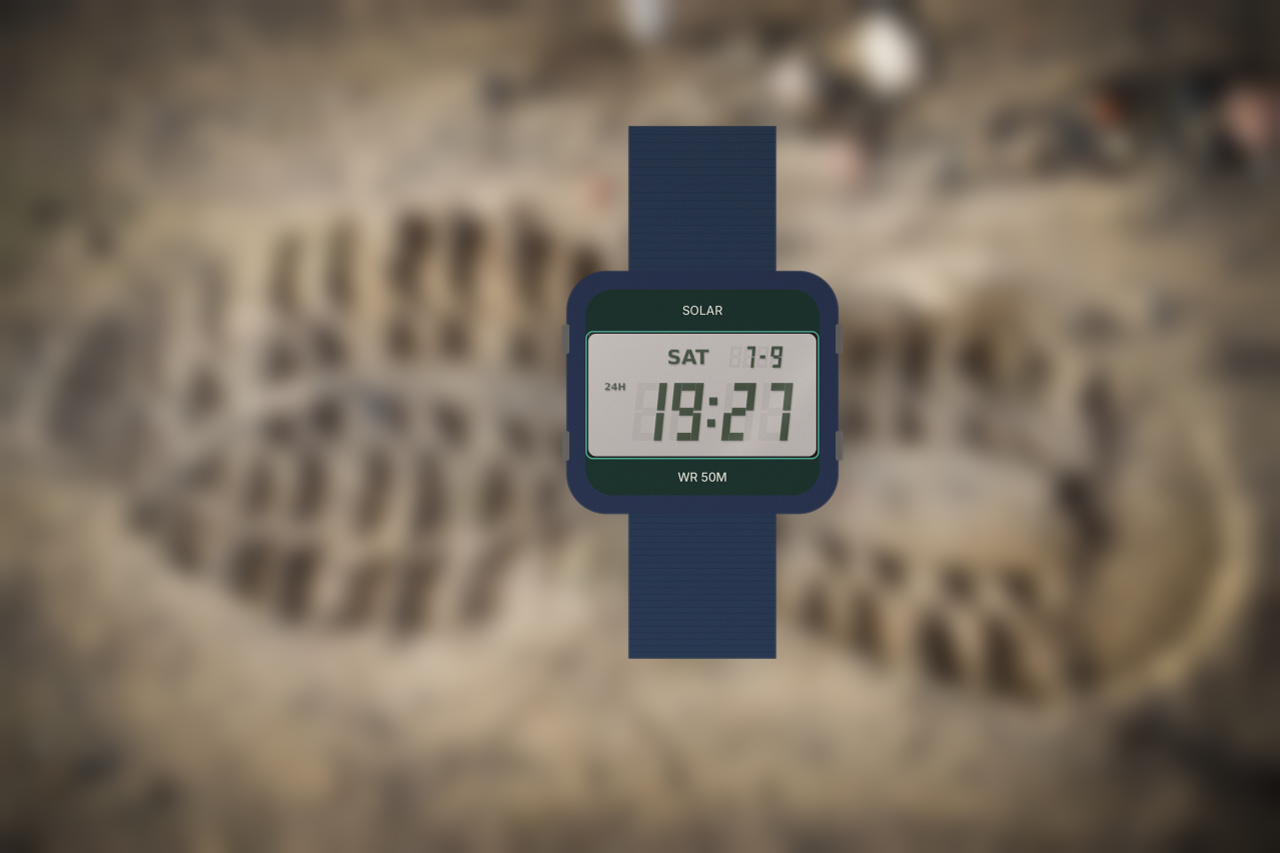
19:27
